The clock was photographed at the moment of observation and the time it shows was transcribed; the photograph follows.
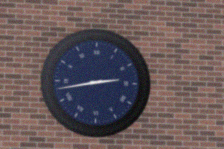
2:43
